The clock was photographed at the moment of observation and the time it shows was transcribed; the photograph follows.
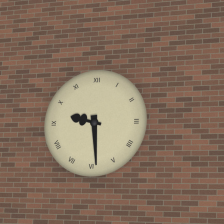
9:29
